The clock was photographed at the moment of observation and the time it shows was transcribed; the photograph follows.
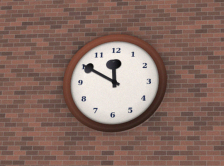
11:50
